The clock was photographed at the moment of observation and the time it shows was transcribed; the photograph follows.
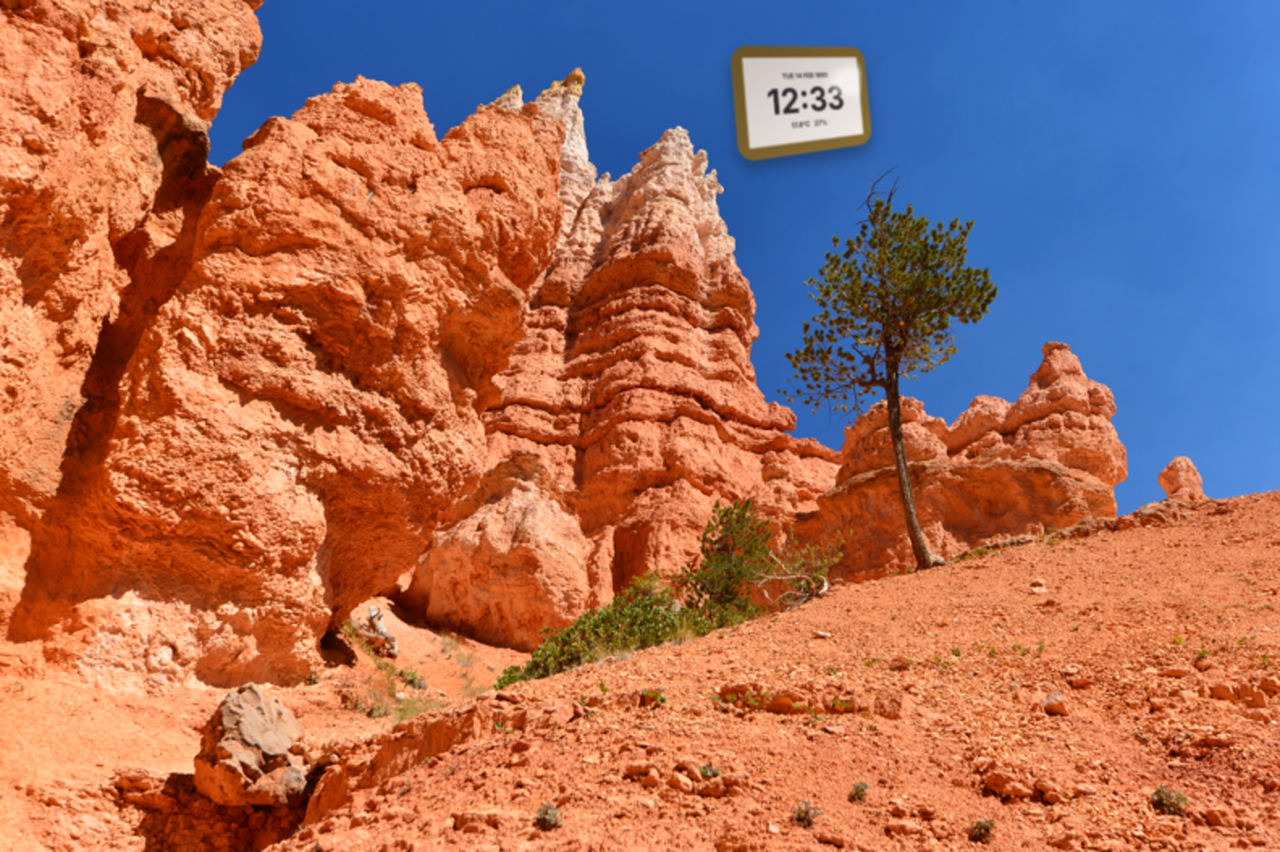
12:33
